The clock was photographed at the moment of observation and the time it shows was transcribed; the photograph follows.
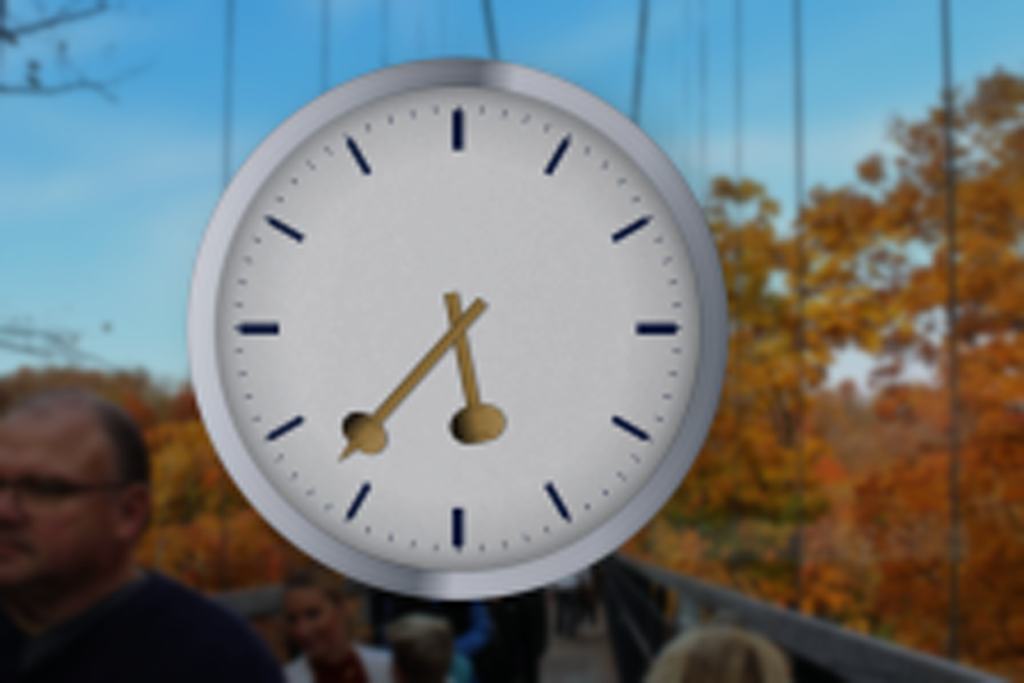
5:37
